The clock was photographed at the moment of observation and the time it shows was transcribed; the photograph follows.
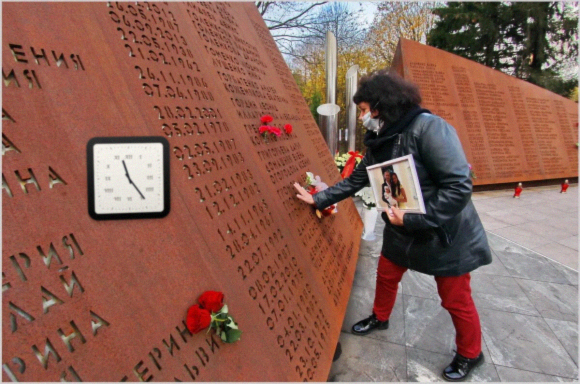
11:24
